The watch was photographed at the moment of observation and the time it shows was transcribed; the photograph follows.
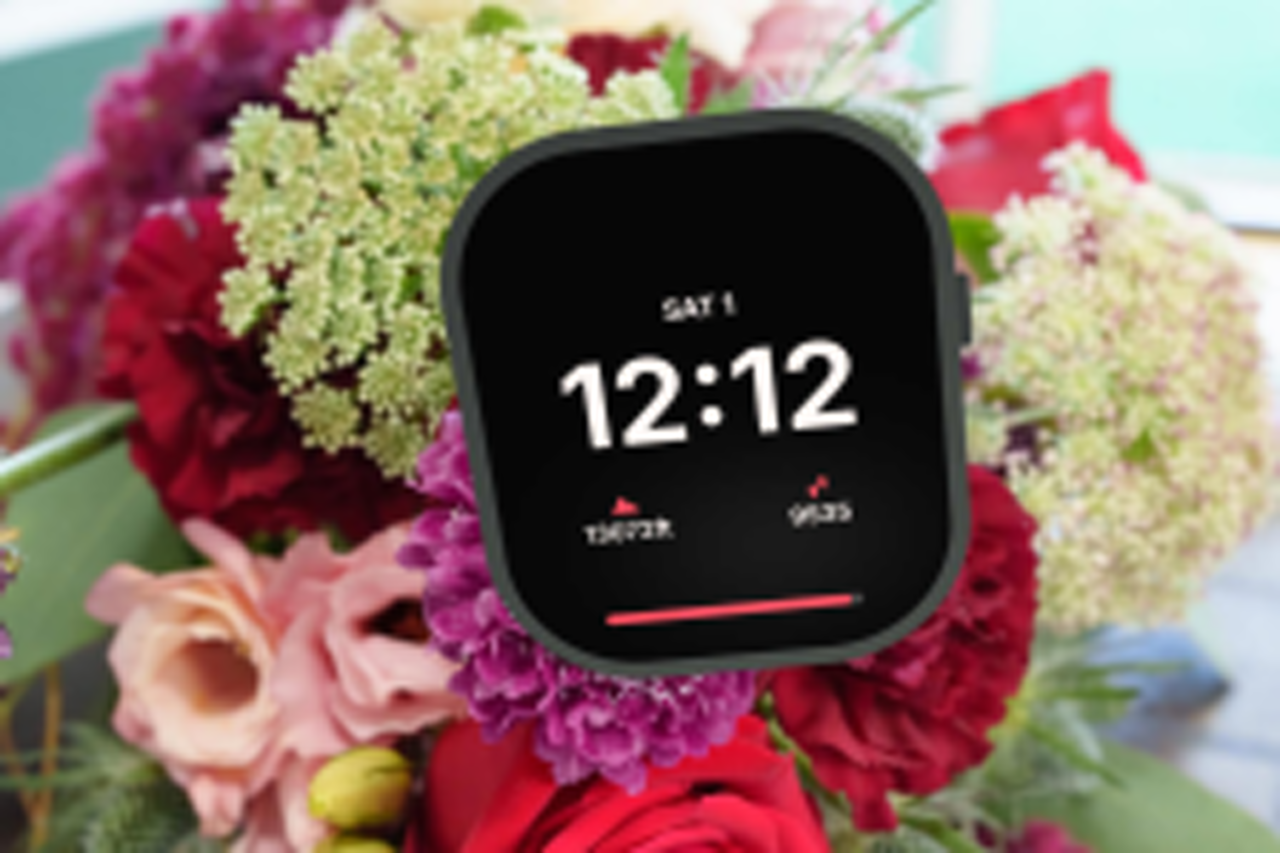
12:12
